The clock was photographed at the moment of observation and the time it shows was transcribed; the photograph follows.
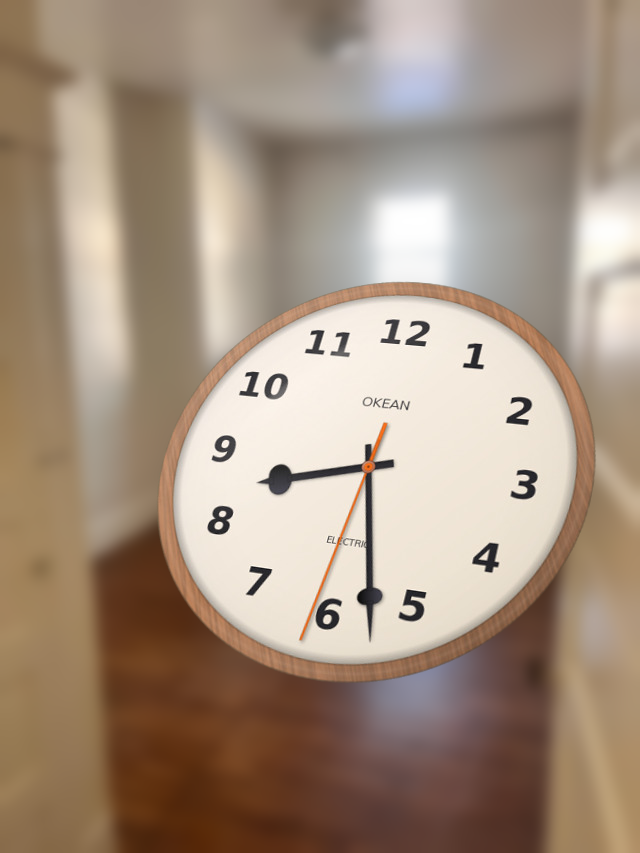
8:27:31
